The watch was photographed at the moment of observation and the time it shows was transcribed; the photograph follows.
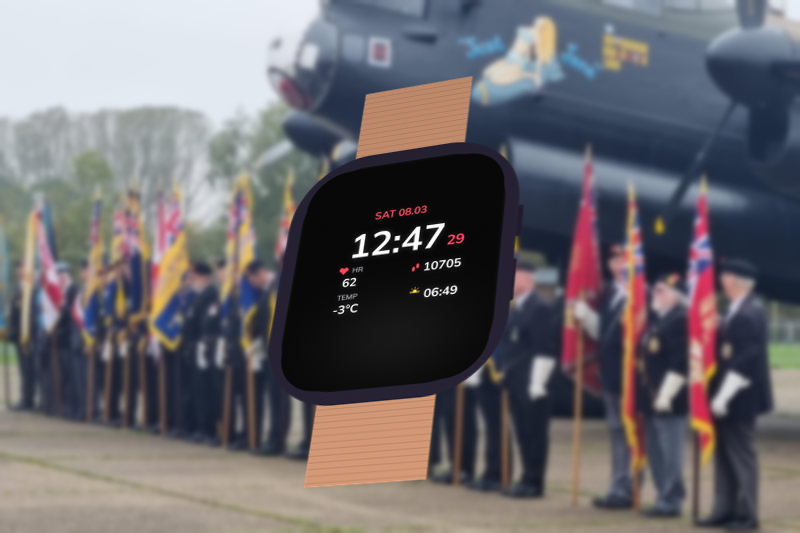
12:47:29
